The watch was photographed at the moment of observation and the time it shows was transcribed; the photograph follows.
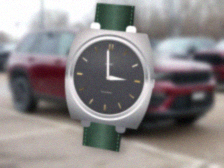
2:59
